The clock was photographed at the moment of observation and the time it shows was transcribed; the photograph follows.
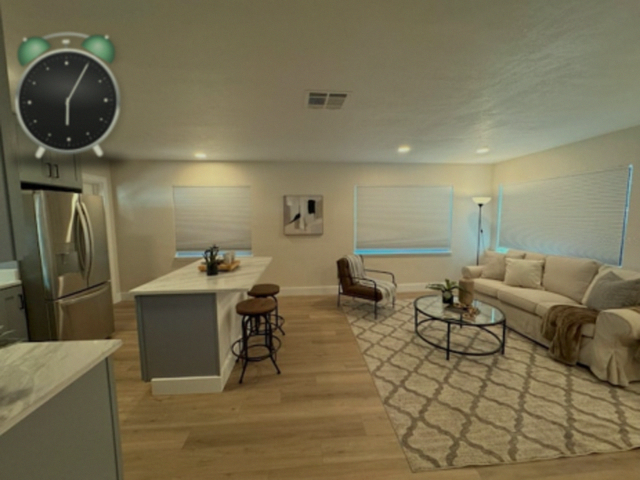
6:05
